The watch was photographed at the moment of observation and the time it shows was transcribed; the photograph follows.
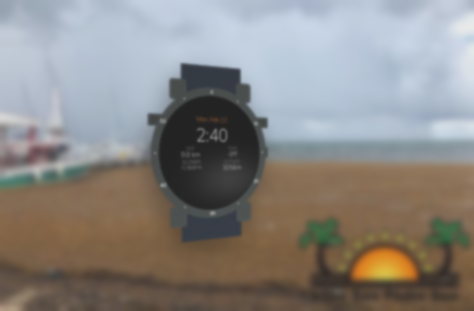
2:40
